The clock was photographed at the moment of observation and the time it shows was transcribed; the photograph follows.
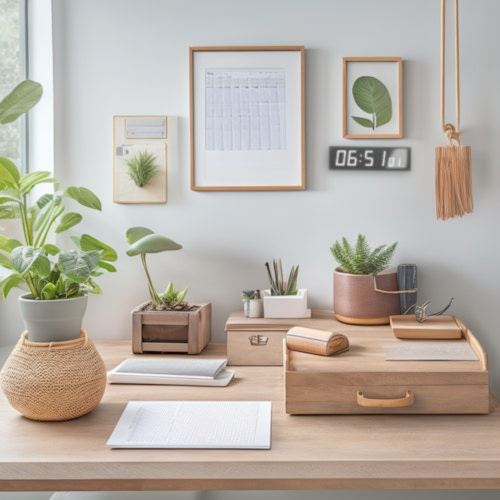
6:51
